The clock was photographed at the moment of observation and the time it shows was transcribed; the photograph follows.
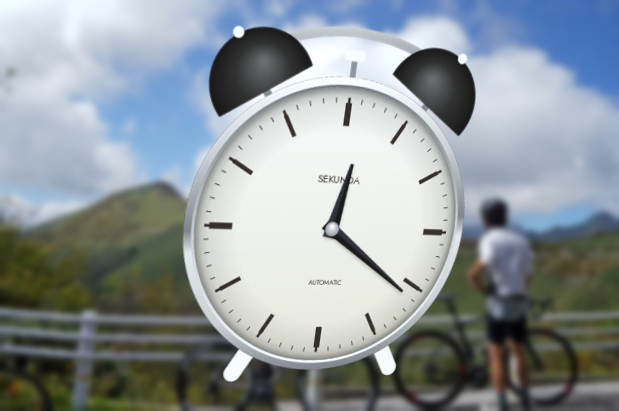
12:21
